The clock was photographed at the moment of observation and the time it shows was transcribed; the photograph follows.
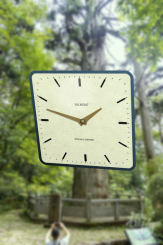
1:48
